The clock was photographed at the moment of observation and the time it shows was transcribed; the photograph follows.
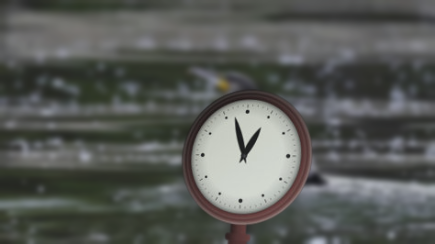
12:57
